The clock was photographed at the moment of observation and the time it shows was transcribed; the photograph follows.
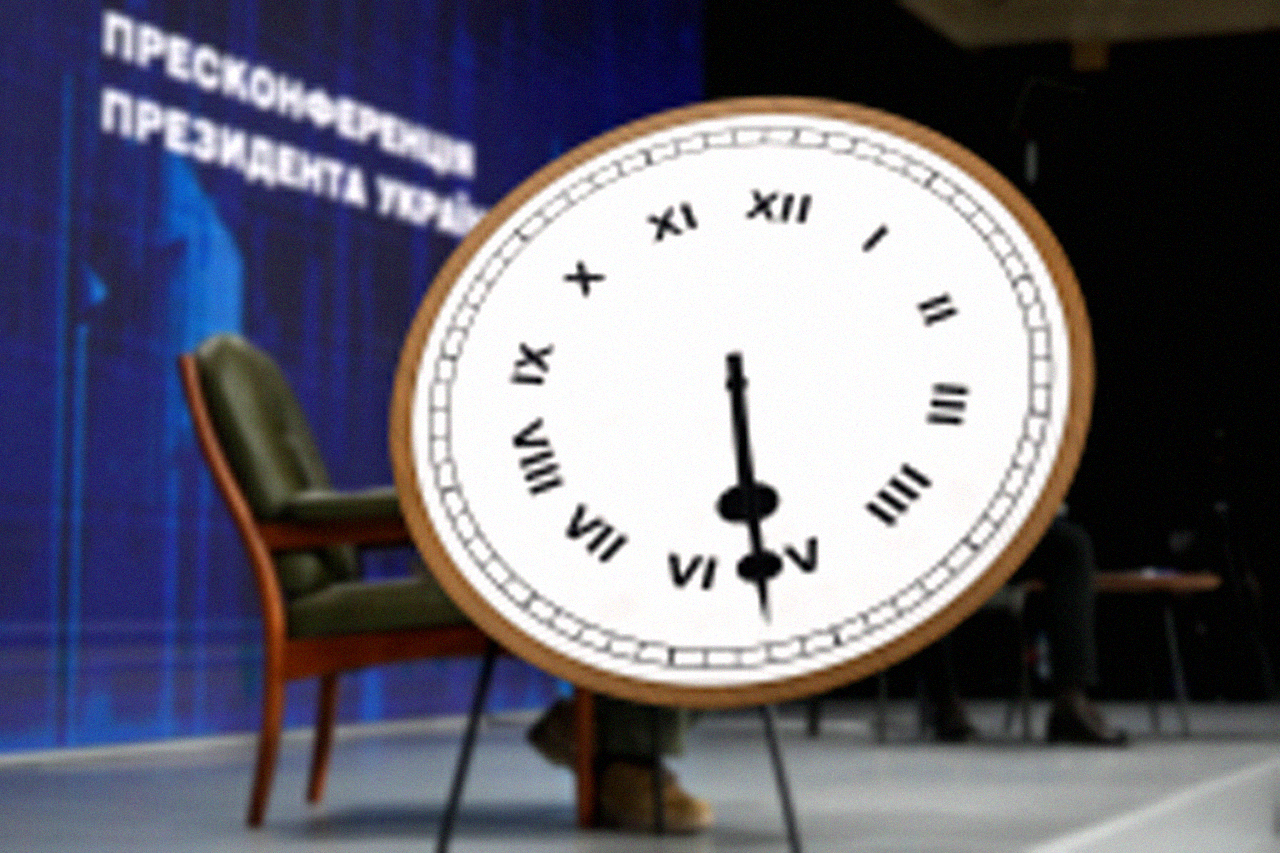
5:27
